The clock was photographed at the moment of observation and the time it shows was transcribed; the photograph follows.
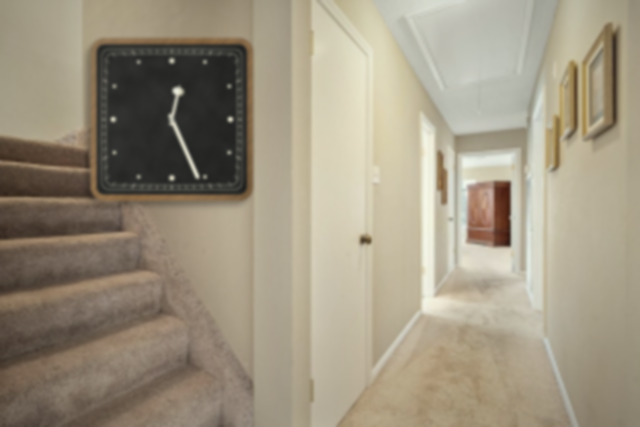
12:26
